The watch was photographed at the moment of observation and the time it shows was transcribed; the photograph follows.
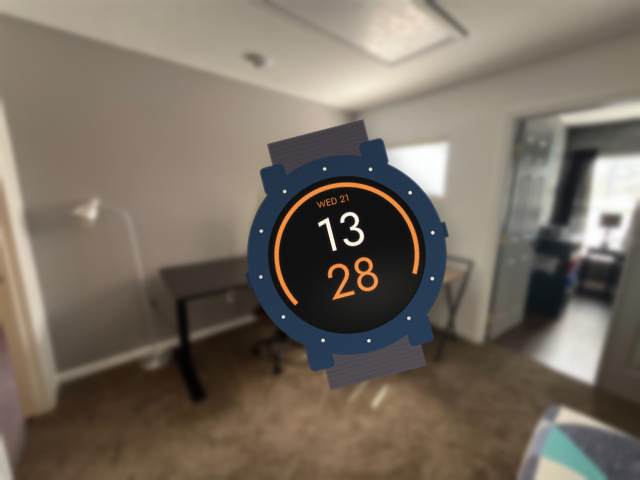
13:28
